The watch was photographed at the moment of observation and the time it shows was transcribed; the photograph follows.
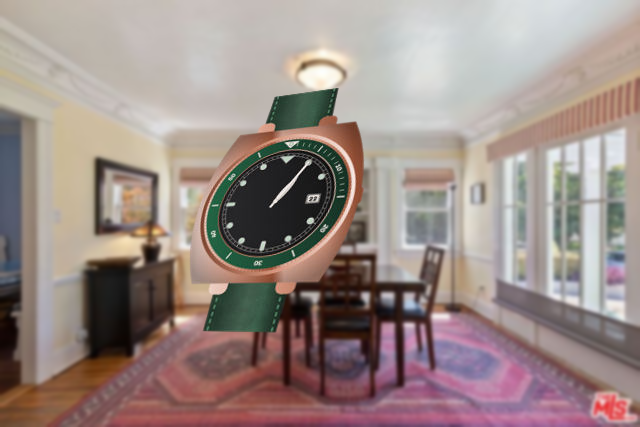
1:05
